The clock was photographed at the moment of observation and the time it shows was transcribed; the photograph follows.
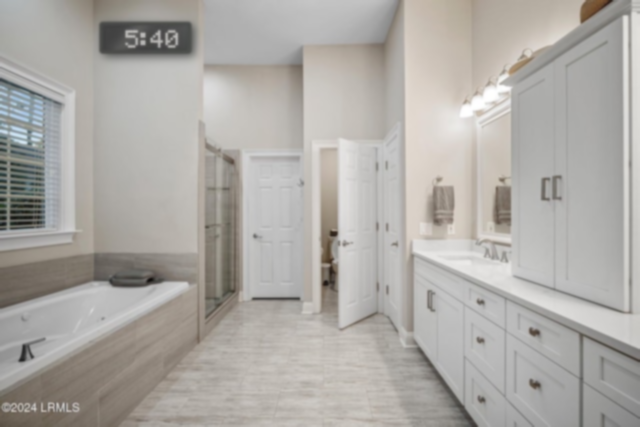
5:40
